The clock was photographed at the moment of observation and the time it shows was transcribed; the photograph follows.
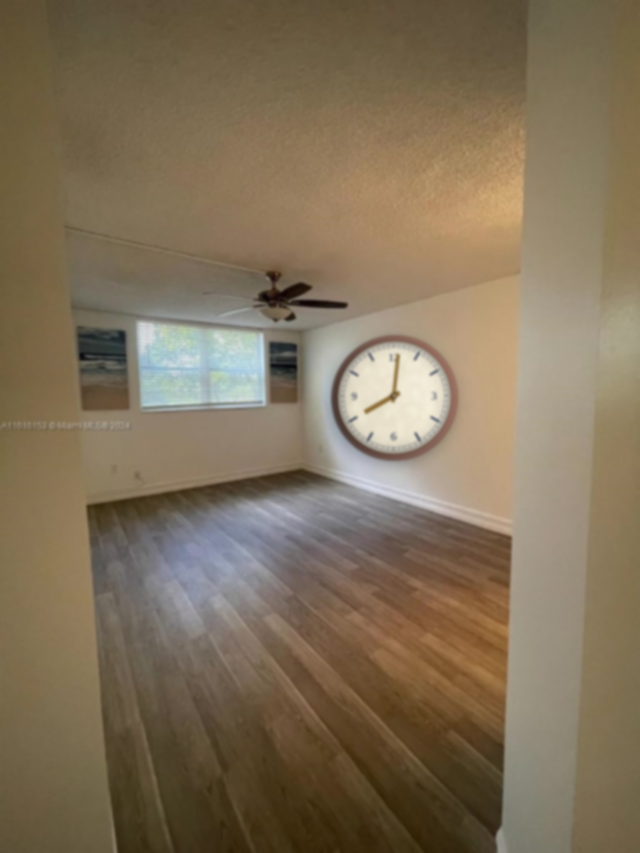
8:01
